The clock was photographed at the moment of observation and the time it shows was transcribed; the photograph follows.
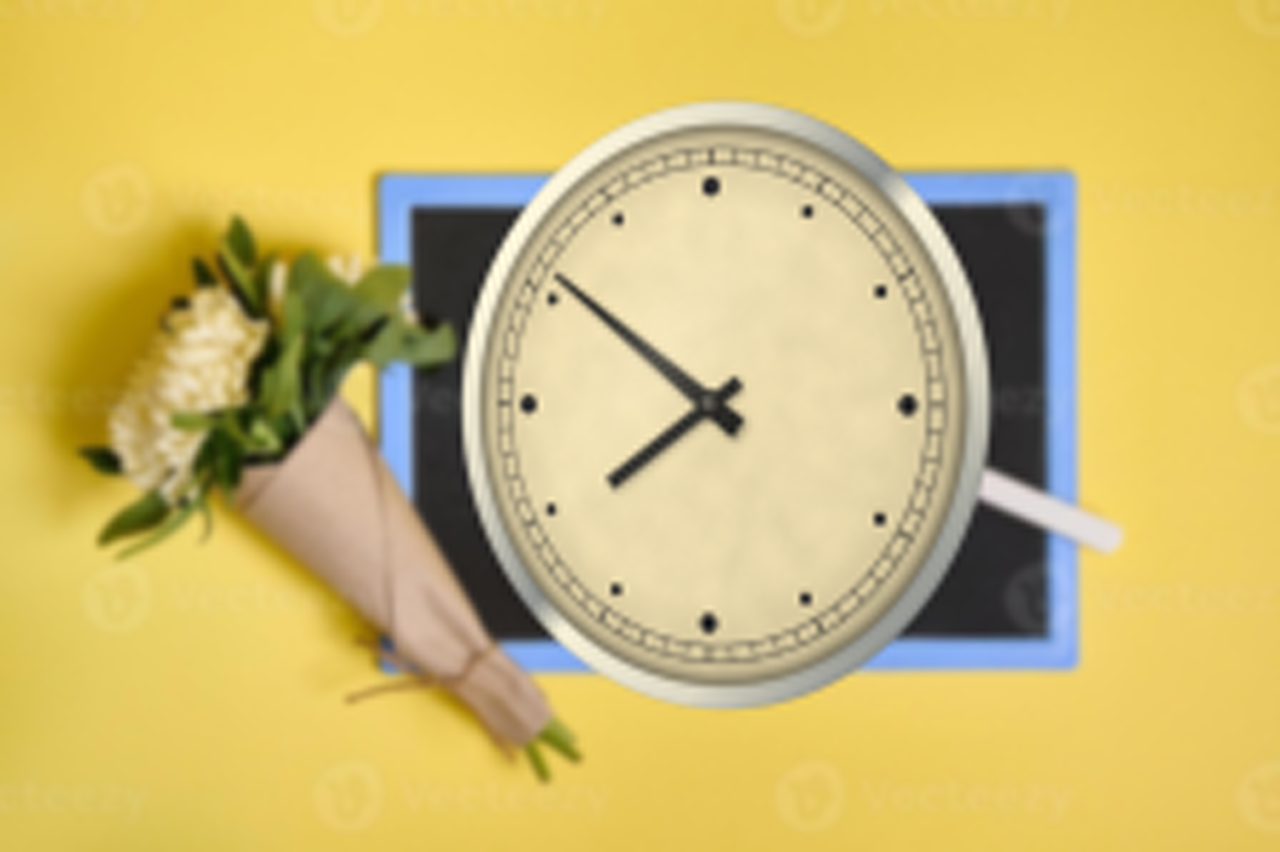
7:51
